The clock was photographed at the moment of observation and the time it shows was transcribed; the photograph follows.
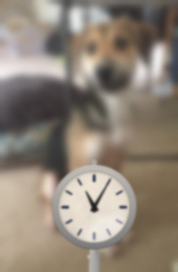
11:05
